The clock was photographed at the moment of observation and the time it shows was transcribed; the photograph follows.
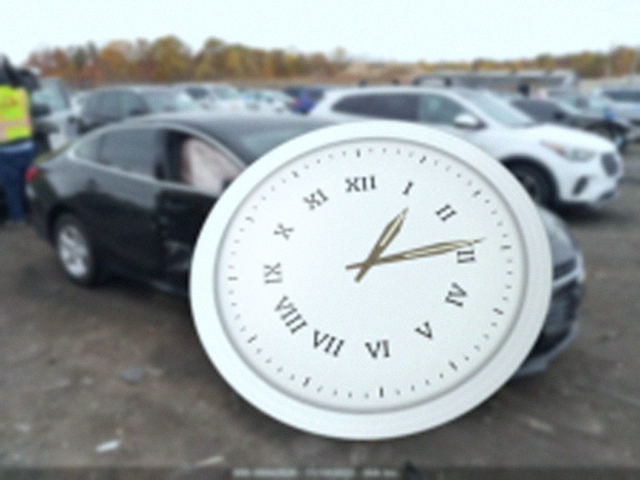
1:14
